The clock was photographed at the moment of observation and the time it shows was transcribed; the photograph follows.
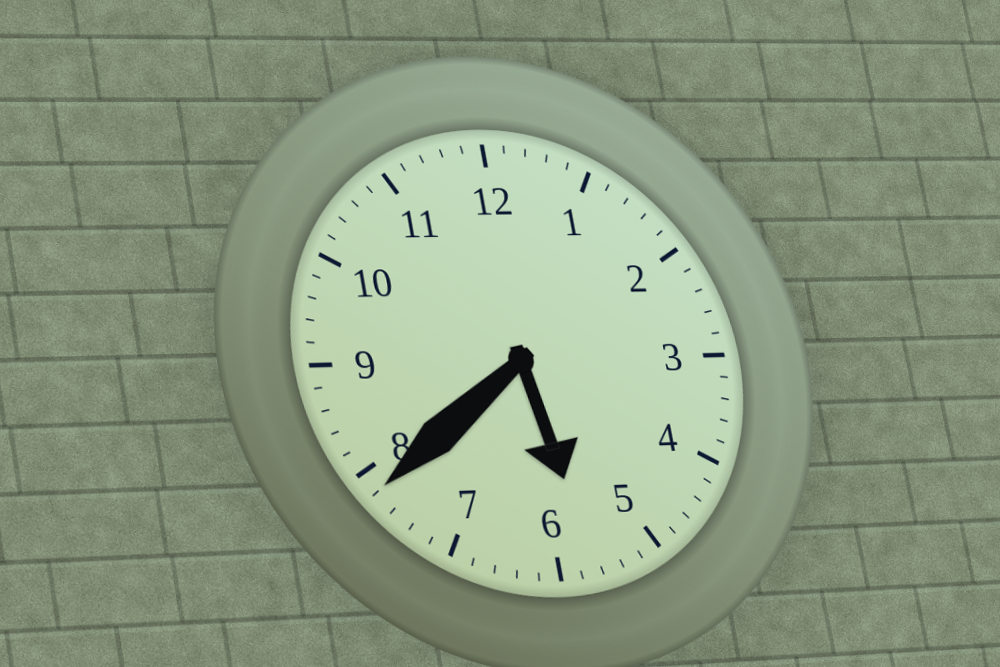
5:39
